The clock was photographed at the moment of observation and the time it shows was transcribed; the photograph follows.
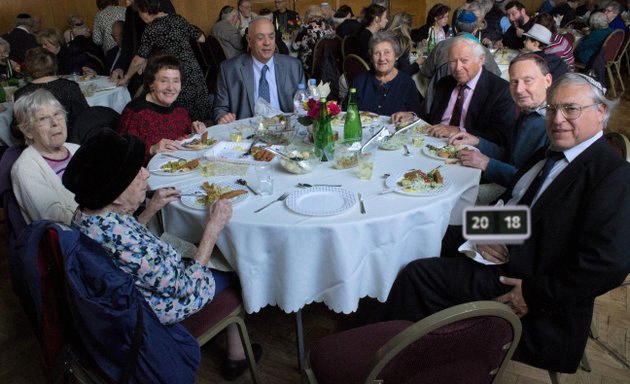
20:18
